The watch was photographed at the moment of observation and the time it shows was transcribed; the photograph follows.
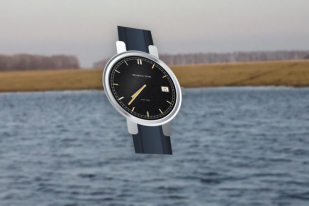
7:37
